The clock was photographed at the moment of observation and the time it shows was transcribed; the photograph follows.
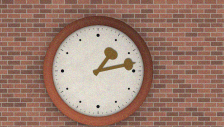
1:13
